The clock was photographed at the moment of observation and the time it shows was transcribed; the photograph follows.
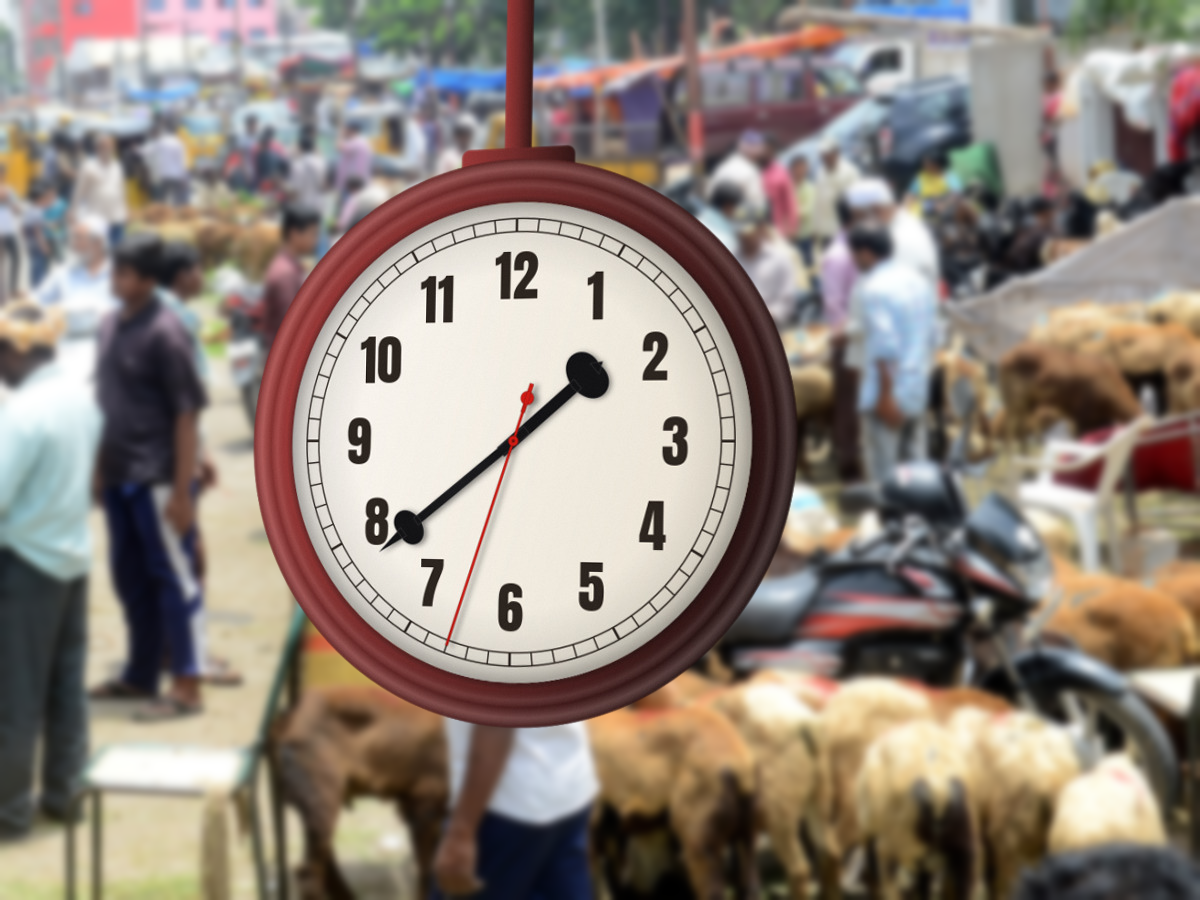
1:38:33
